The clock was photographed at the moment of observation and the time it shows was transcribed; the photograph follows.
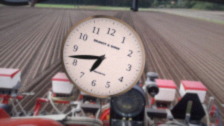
6:42
